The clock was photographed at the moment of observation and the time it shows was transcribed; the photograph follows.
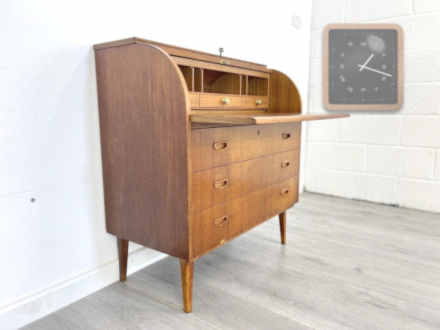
1:18
